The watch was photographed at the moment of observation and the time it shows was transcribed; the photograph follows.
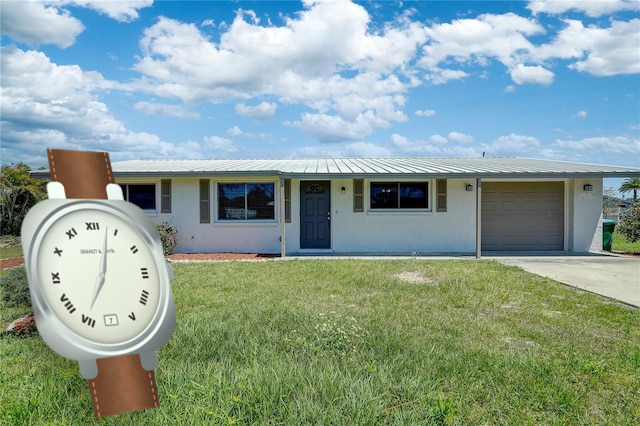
7:03
